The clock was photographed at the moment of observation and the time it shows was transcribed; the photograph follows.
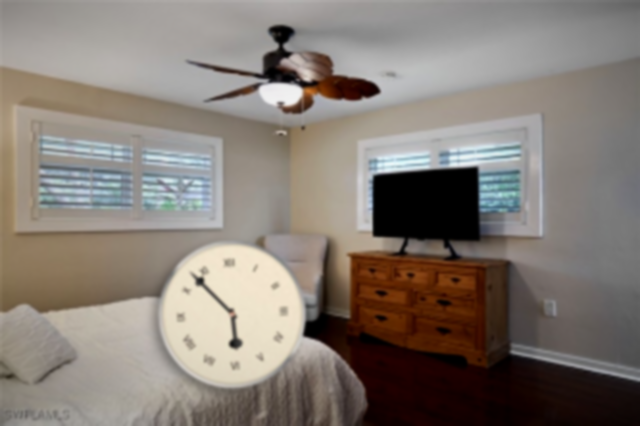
5:53
